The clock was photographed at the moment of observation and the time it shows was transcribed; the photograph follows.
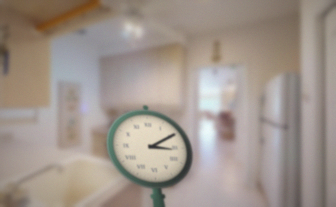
3:10
